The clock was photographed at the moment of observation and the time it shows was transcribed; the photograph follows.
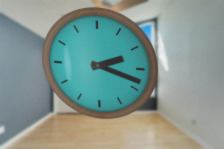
2:18
